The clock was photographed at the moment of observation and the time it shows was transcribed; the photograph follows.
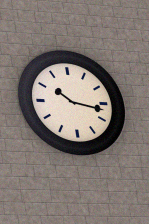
10:17
